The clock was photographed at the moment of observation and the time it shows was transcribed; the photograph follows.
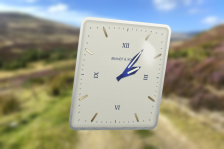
2:06
